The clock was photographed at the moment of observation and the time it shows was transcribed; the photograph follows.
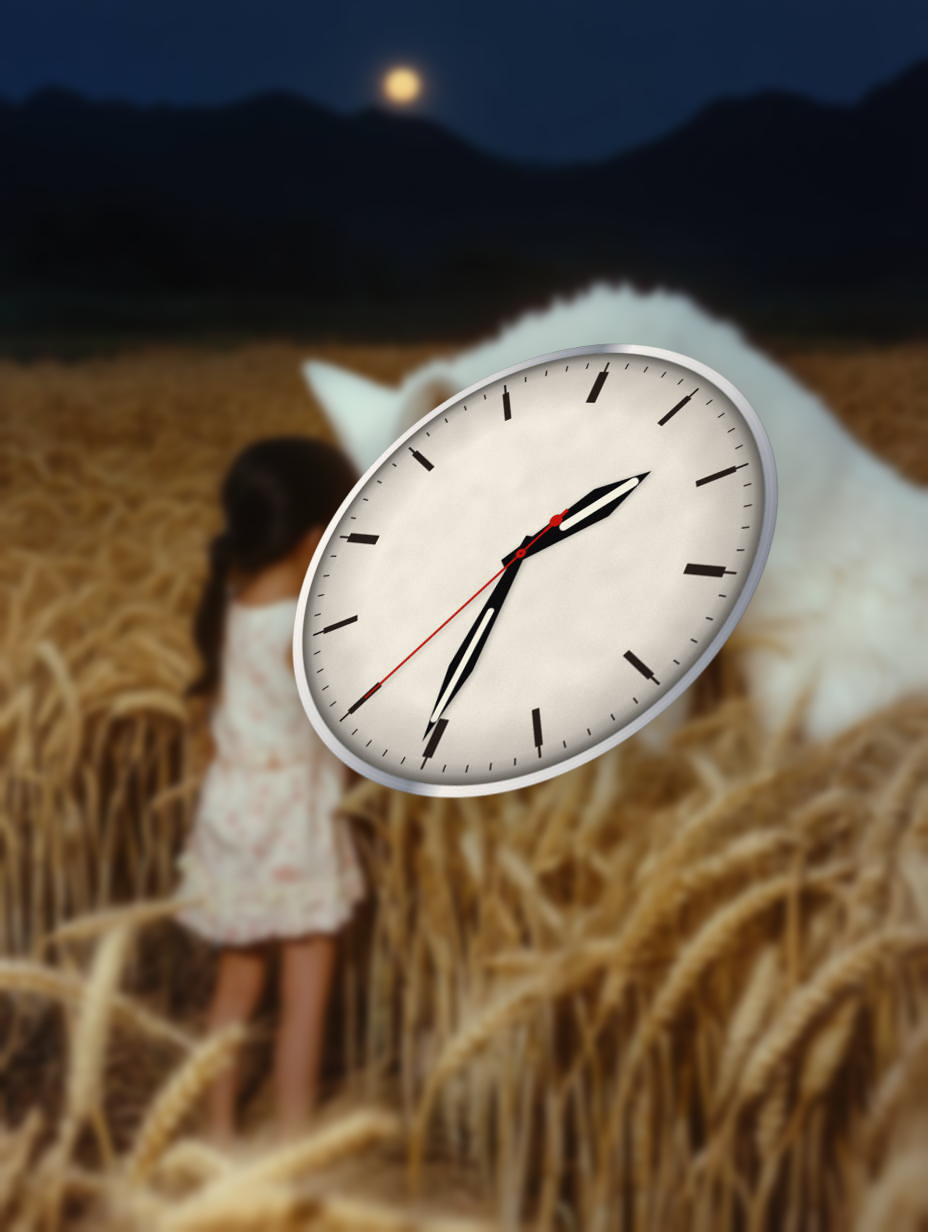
1:30:35
